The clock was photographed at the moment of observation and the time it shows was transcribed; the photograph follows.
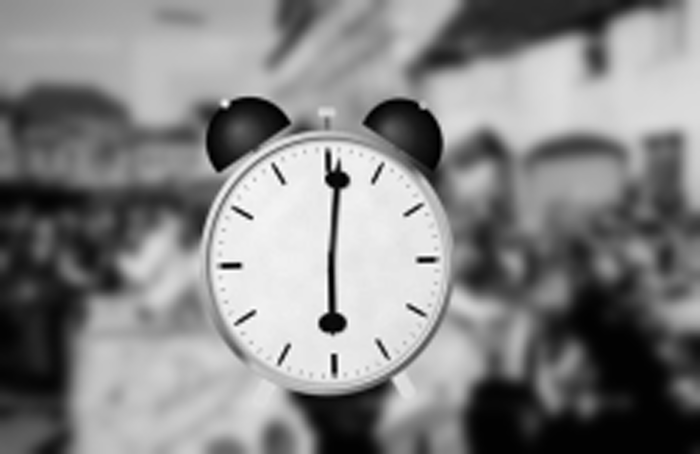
6:01
